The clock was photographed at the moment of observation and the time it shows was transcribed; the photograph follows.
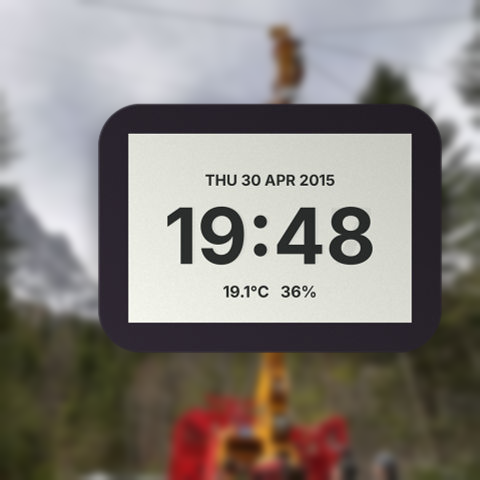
19:48
